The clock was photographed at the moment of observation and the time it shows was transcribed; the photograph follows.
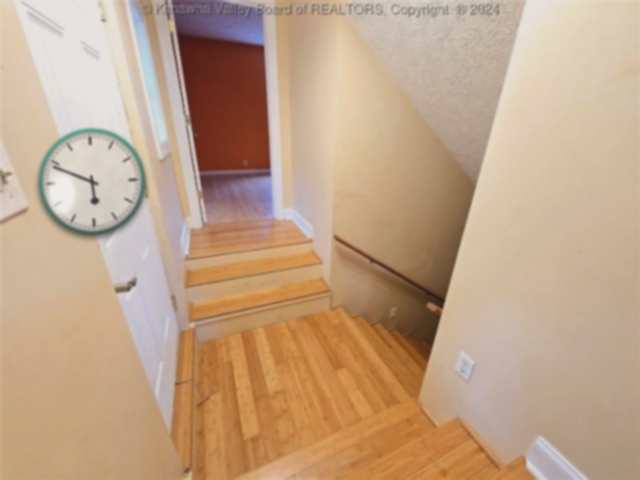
5:49
